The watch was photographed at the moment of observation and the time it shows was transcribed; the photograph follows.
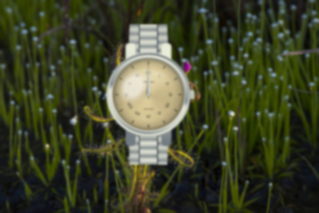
12:00
